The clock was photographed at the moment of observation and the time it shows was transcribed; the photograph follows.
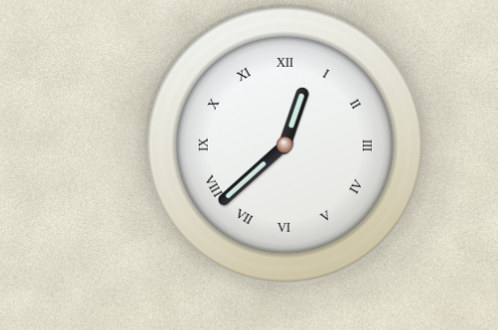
12:38
